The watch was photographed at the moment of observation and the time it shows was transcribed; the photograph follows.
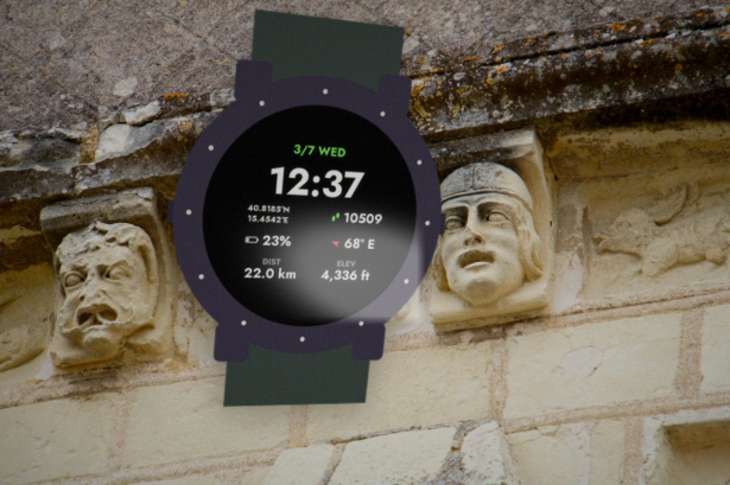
12:37
